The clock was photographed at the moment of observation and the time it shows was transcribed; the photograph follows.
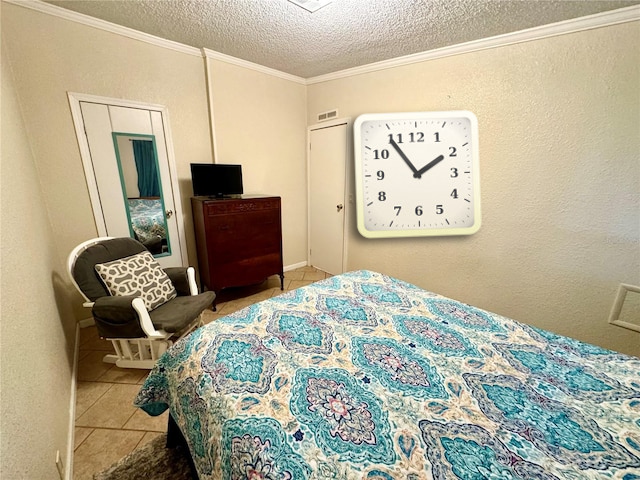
1:54
